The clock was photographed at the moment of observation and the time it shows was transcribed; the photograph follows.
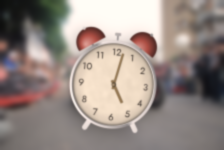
5:02
